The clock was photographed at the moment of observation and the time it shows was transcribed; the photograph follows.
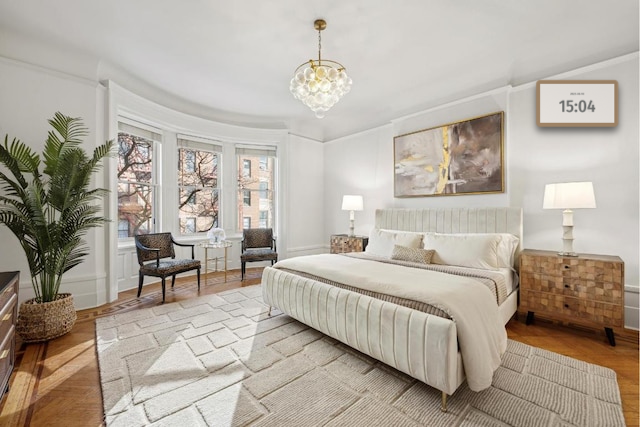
15:04
